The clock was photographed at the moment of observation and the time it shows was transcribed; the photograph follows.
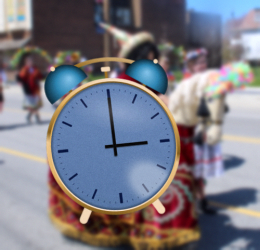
3:00
